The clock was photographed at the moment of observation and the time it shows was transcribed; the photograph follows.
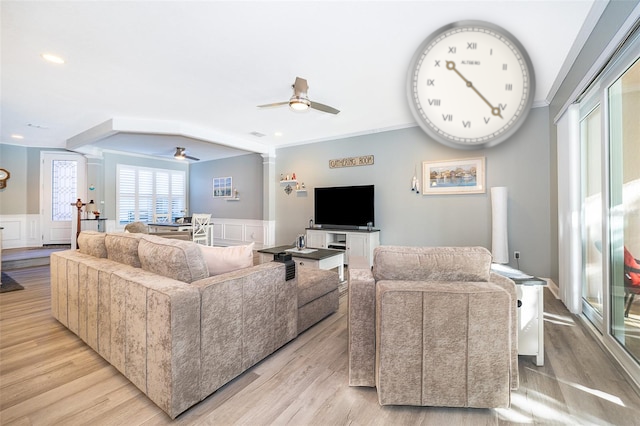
10:22
